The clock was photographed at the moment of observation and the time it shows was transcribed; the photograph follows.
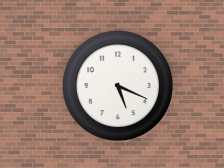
5:19
